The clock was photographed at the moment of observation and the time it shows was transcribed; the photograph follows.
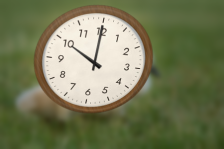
10:00
